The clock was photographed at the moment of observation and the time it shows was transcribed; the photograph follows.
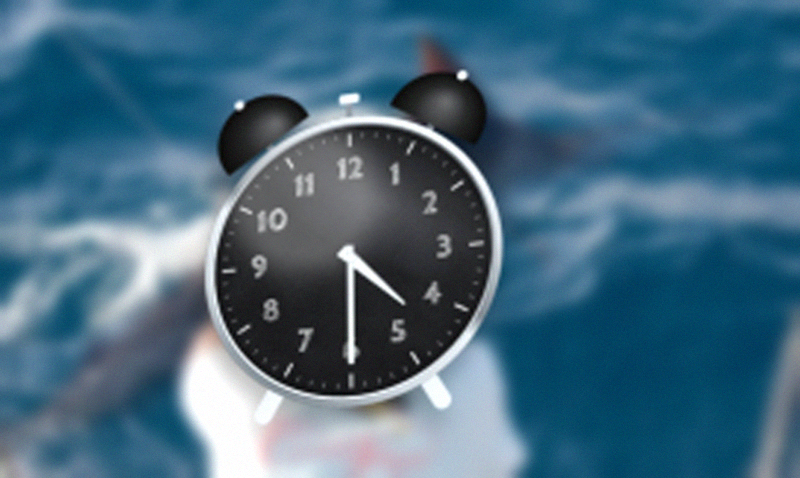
4:30
